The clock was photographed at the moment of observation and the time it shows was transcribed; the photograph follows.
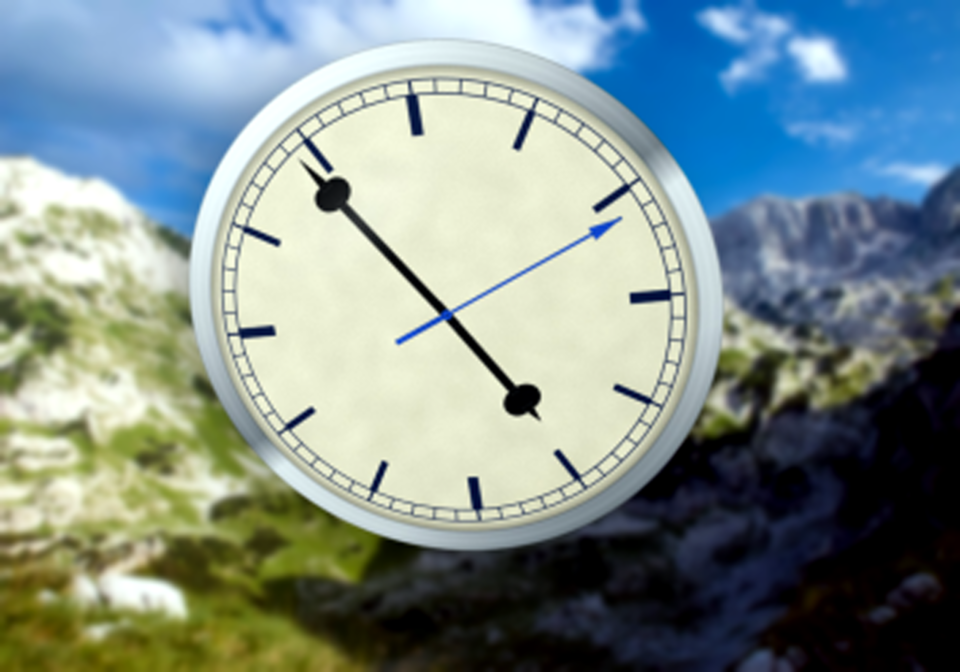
4:54:11
